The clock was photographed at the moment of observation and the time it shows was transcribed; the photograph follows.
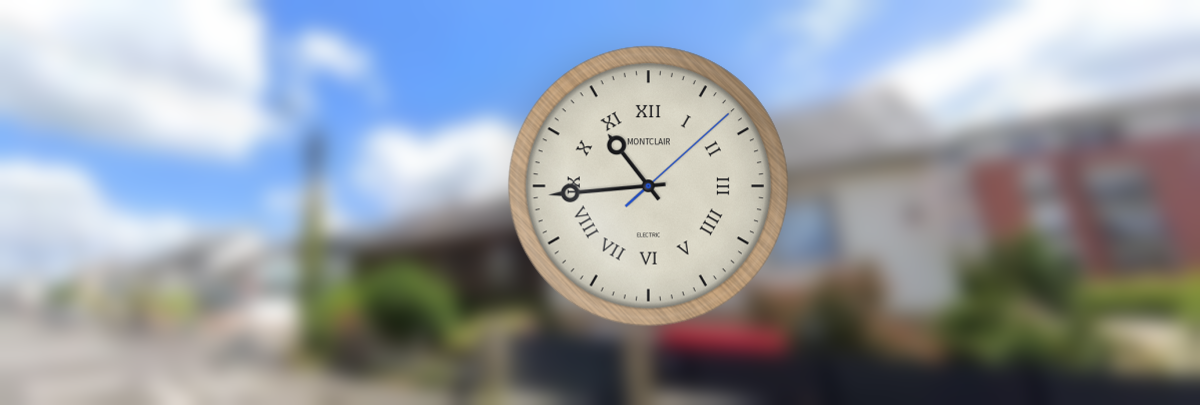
10:44:08
